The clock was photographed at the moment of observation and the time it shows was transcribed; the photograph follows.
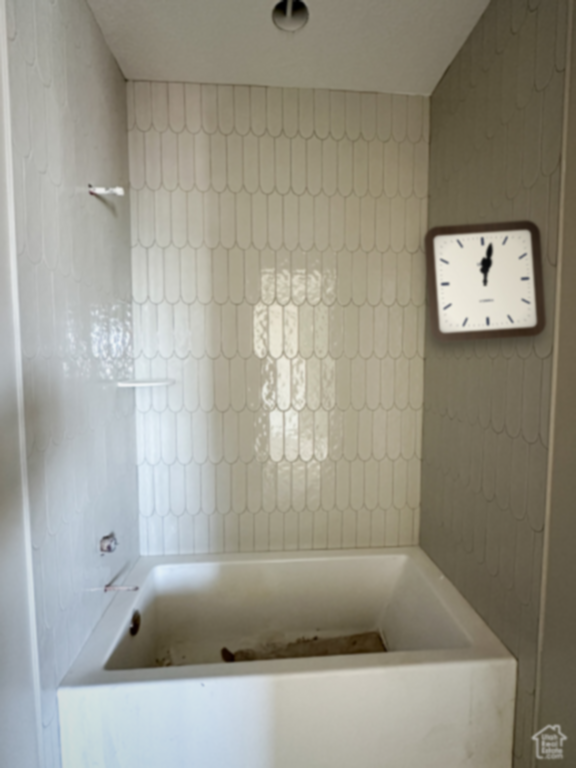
12:02
